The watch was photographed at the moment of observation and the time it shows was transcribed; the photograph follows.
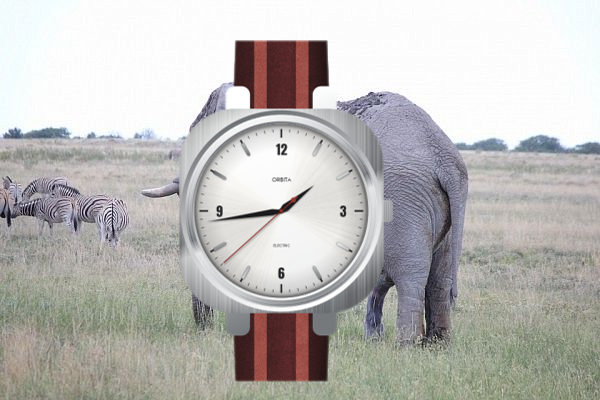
1:43:38
